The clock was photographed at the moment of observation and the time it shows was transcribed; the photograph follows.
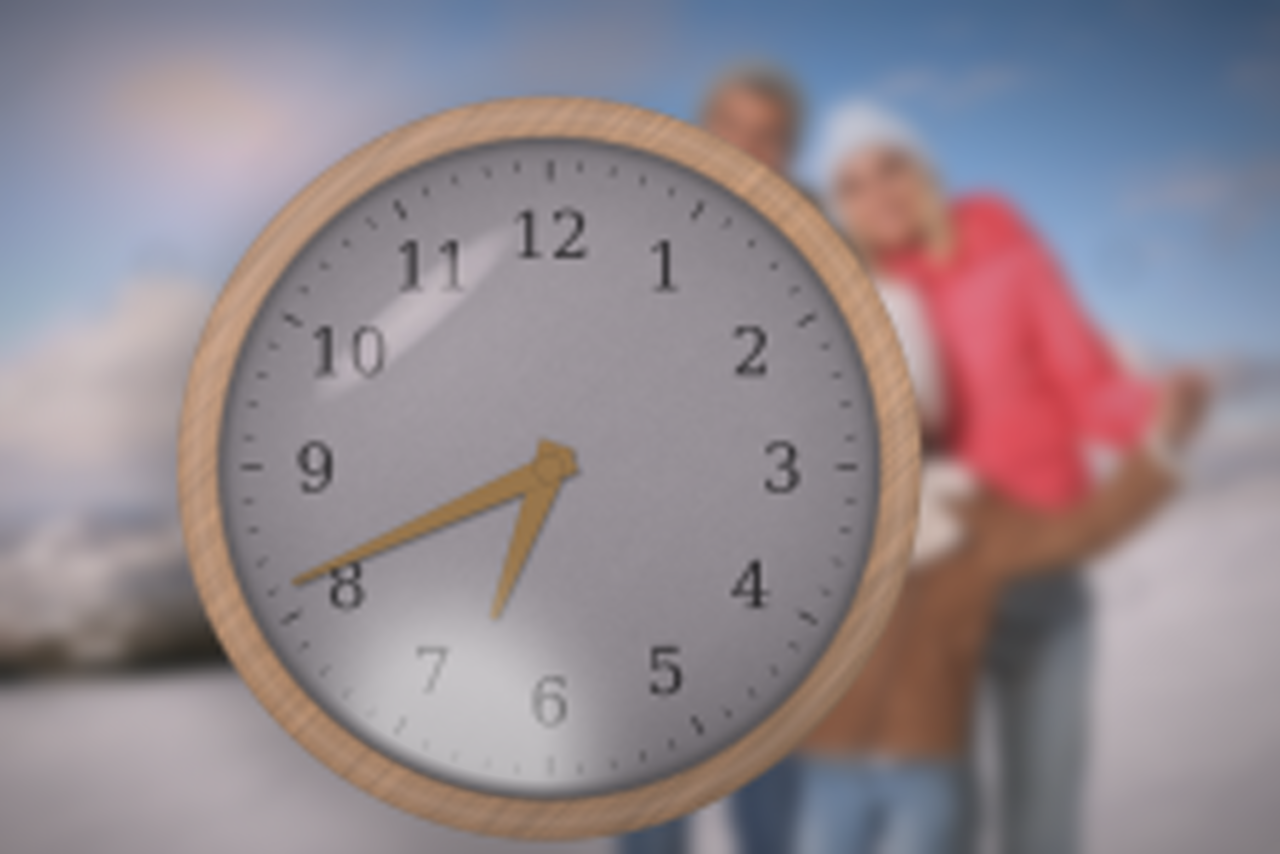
6:41
